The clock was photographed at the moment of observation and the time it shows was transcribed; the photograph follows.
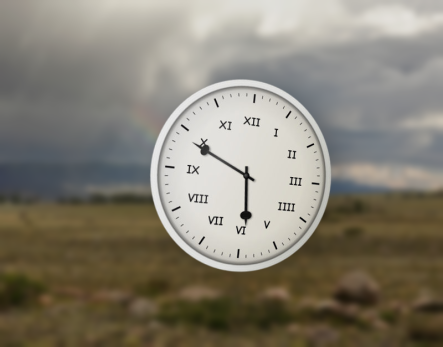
5:49
